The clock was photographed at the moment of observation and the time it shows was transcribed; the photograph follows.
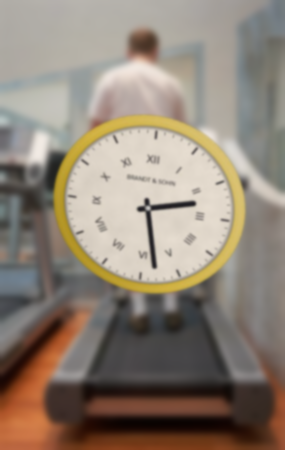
2:28
